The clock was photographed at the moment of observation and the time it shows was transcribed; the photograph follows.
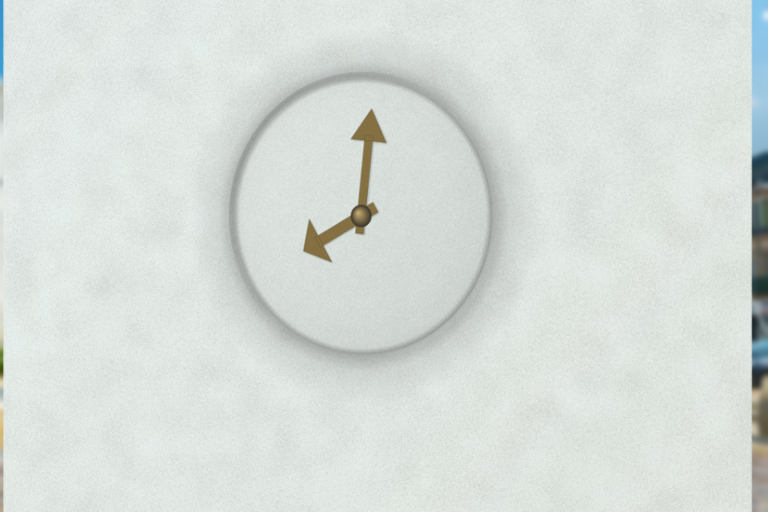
8:01
